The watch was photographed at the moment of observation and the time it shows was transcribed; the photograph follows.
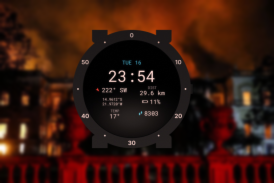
23:54
